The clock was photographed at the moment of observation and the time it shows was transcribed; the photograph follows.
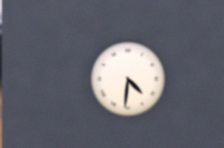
4:31
